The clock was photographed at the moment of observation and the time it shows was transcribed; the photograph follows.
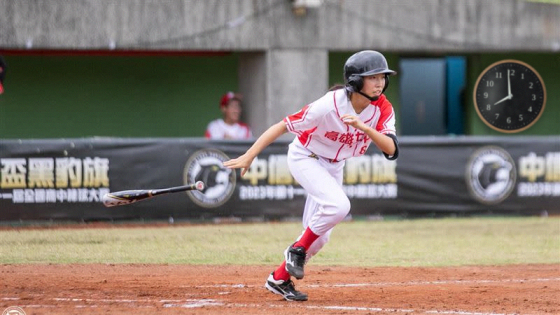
7:59
